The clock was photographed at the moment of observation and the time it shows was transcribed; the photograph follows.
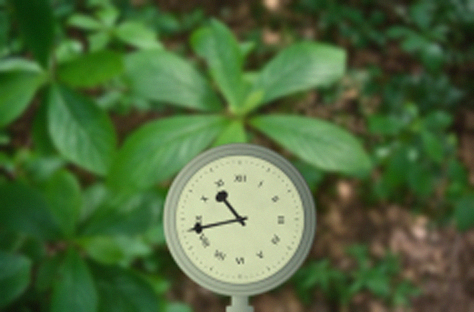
10:43
